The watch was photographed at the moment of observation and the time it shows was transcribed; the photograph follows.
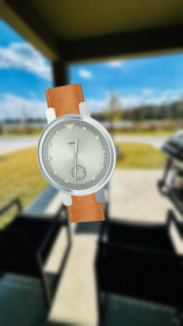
12:32
